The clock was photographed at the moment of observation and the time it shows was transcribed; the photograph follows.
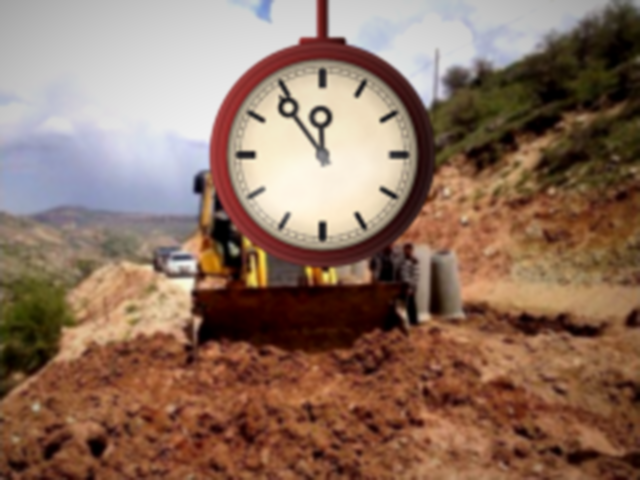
11:54
